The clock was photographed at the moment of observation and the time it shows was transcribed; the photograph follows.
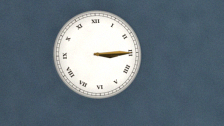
3:15
